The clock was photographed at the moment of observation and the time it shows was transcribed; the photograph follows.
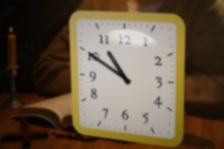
10:50
